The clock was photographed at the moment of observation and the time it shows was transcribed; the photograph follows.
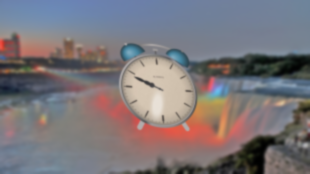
9:49
